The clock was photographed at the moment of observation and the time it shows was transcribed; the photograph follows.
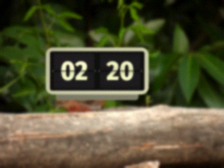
2:20
